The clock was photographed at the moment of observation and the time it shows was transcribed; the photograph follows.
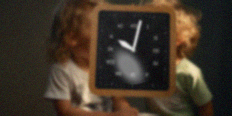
10:02
